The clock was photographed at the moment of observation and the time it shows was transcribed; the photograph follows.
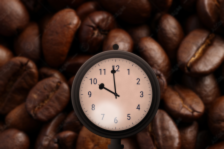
9:59
